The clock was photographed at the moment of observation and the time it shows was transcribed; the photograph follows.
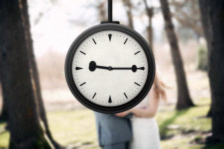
9:15
